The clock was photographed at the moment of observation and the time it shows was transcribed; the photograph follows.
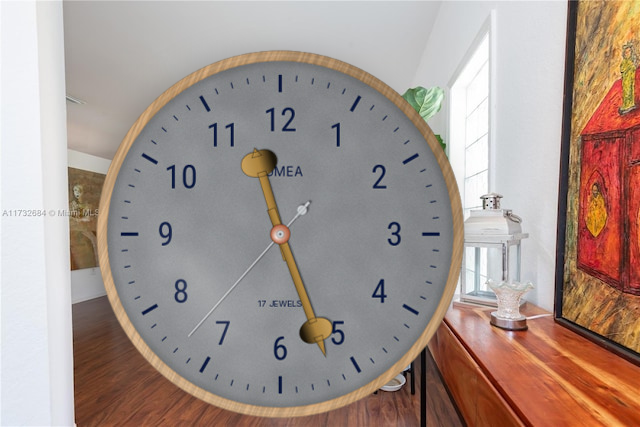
11:26:37
